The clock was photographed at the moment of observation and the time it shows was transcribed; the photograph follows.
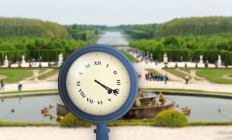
4:20
